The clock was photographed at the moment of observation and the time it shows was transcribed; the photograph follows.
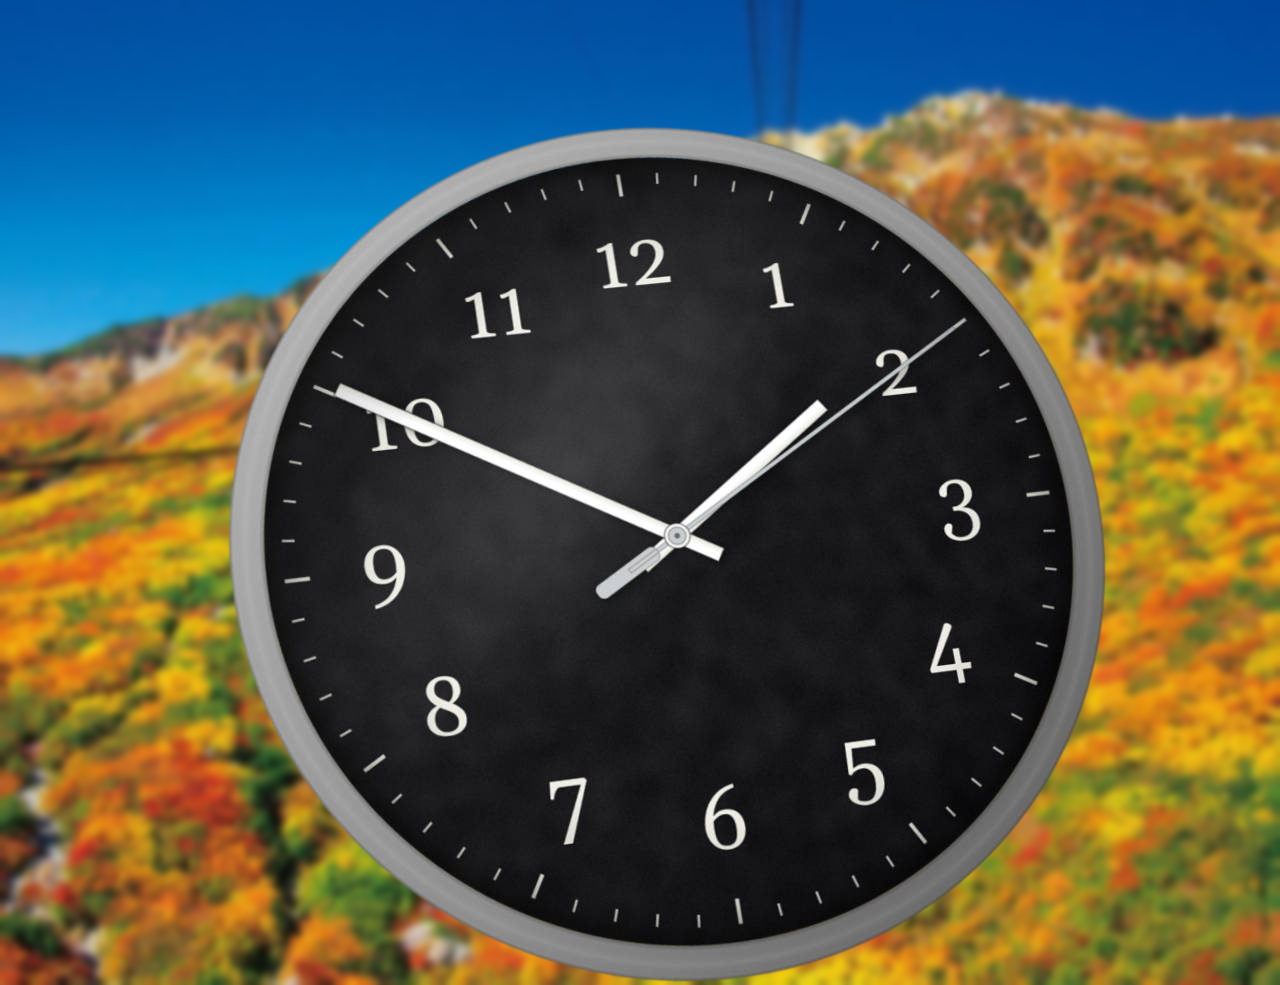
1:50:10
